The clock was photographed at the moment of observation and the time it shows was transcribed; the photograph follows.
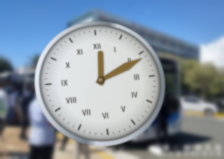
12:11
